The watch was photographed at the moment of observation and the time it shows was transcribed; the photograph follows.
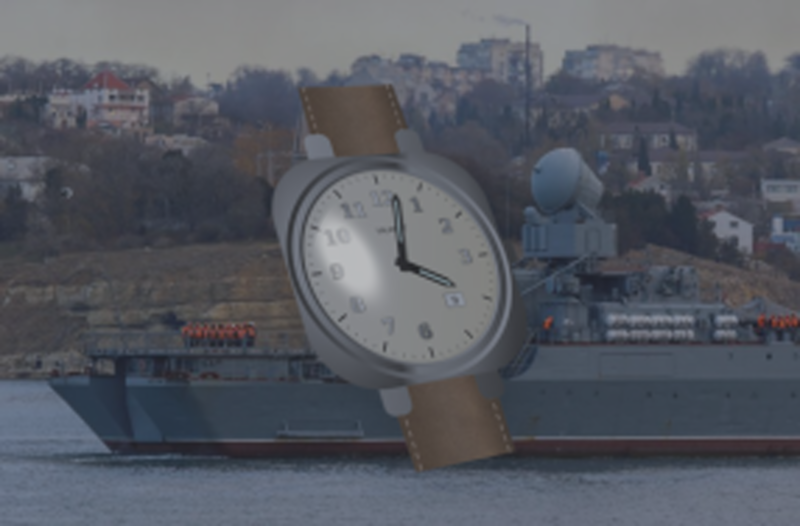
4:02
